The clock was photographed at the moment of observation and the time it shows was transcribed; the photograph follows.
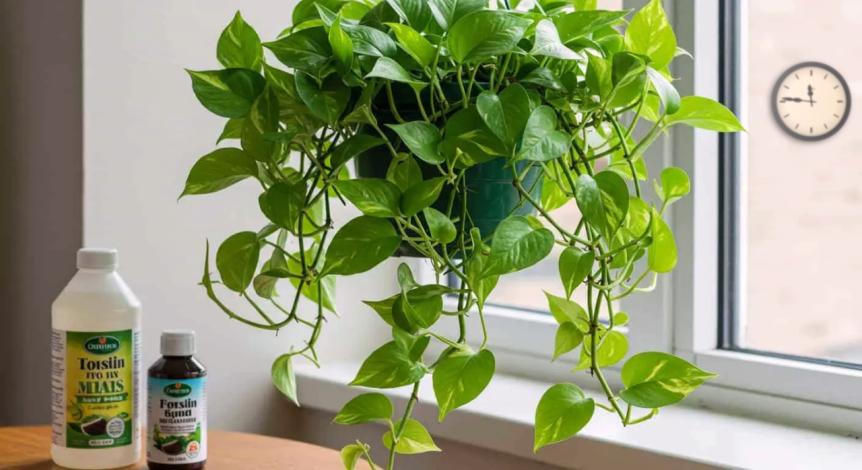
11:46
